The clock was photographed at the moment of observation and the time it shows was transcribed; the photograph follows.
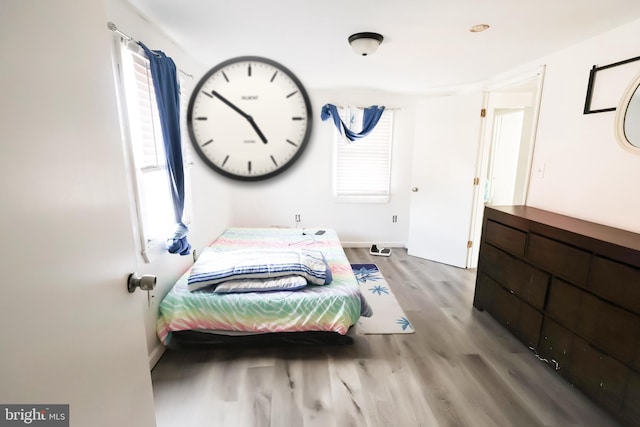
4:51
